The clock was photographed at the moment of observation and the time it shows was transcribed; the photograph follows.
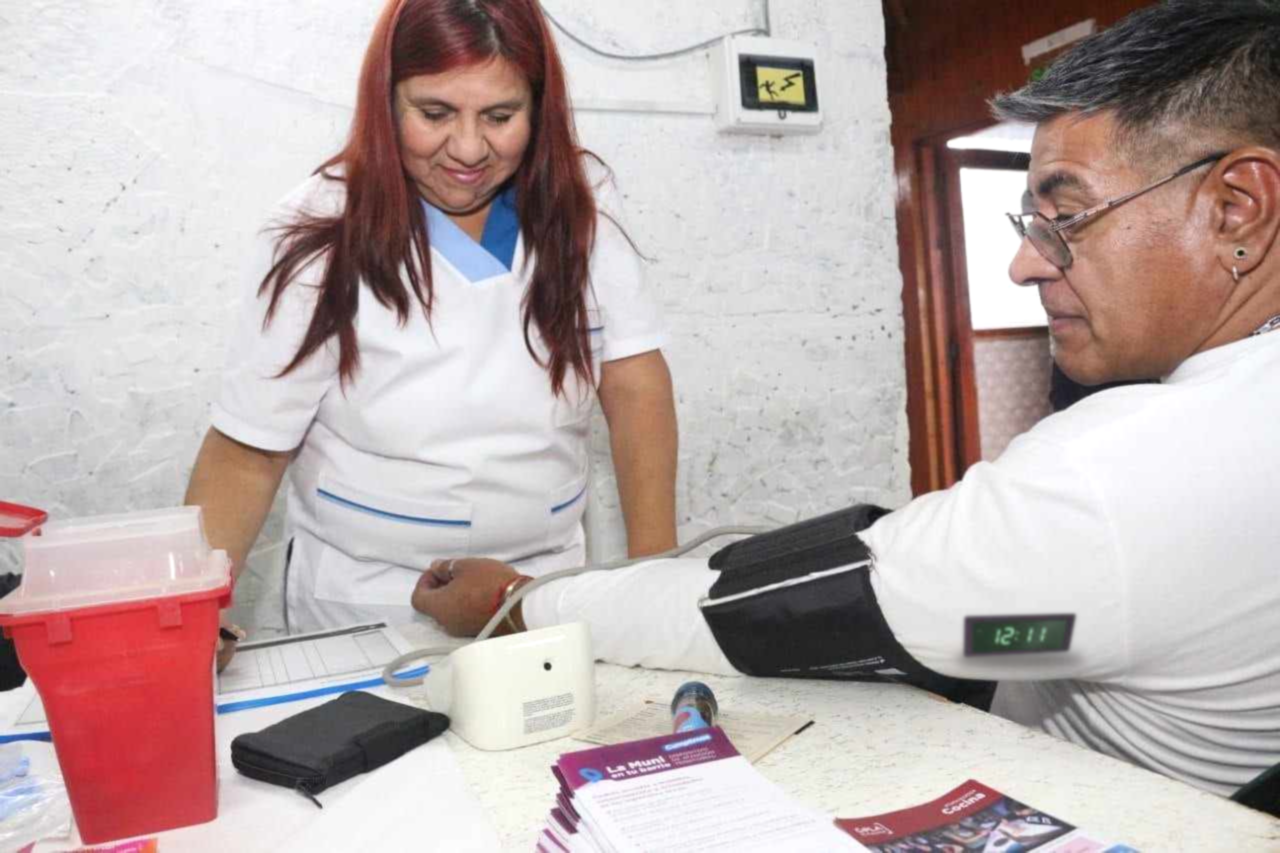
12:11
